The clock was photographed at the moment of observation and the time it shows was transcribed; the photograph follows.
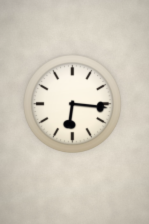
6:16
